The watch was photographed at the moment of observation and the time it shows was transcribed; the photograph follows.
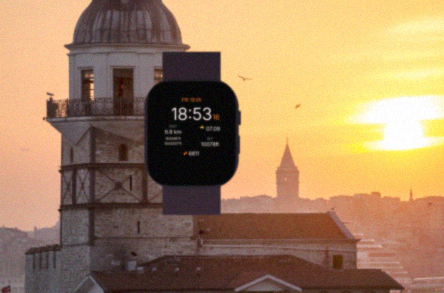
18:53
